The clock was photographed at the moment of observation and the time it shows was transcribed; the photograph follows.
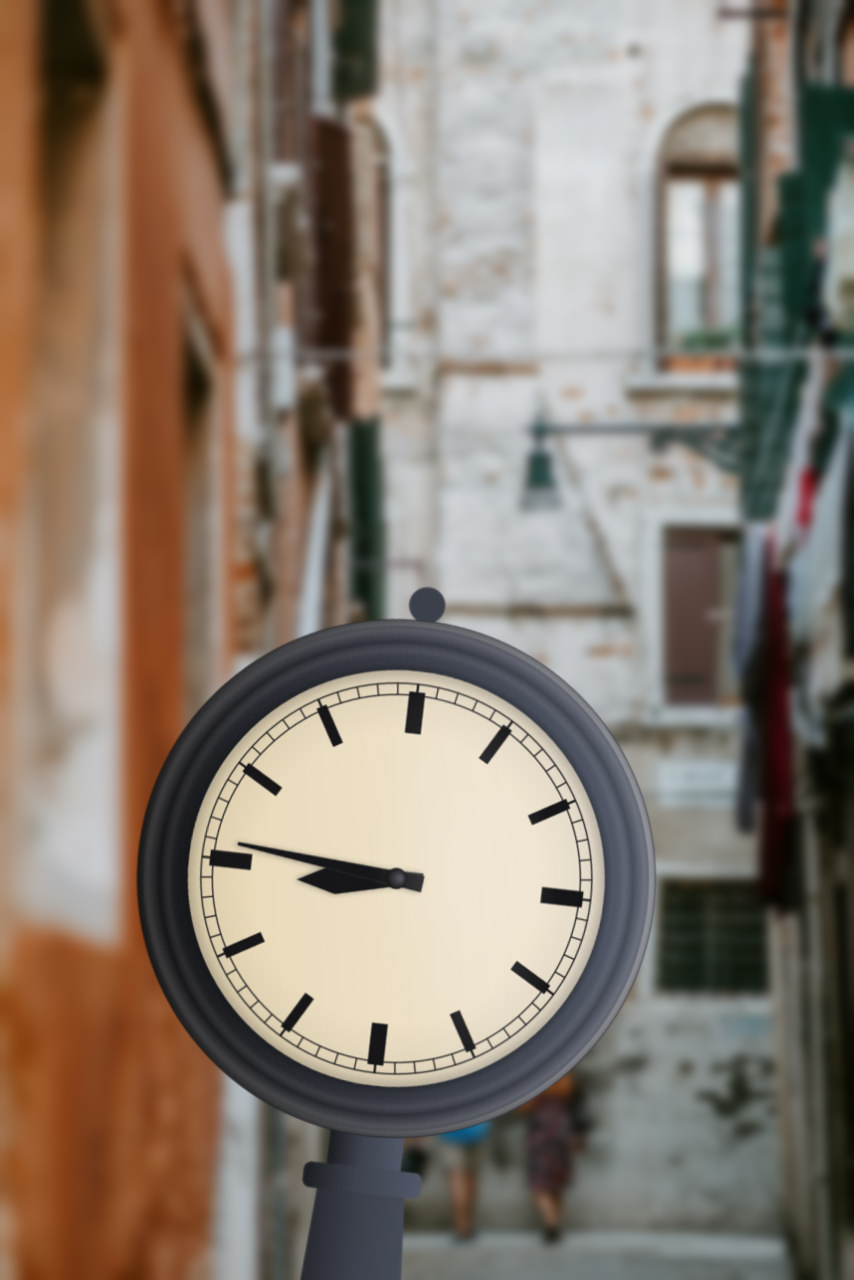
8:46
